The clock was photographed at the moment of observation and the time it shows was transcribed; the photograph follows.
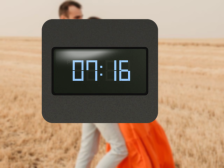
7:16
